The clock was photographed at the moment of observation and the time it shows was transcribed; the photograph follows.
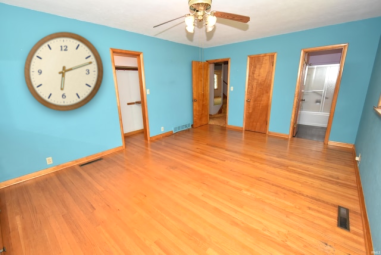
6:12
